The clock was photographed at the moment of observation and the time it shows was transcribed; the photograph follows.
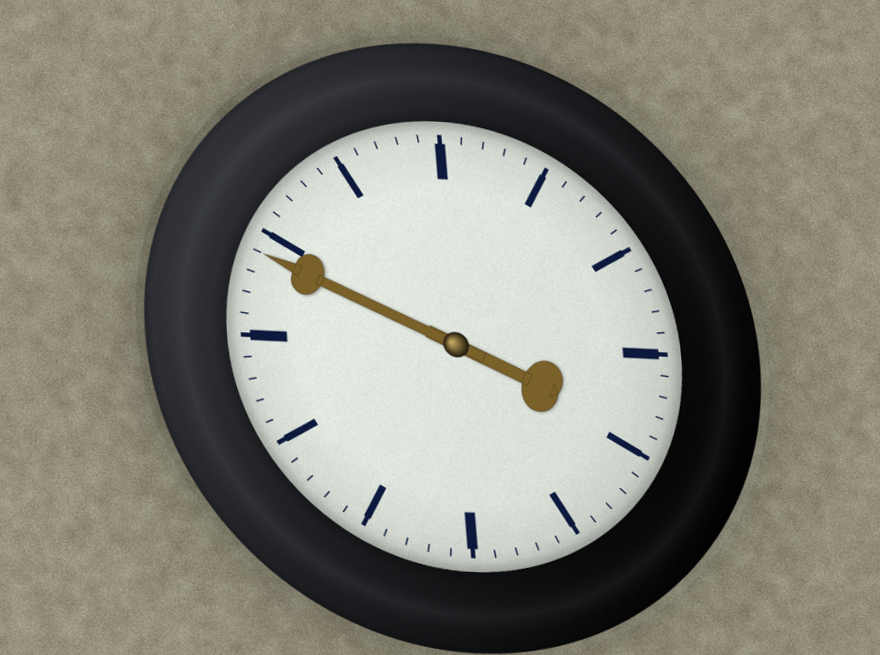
3:49
